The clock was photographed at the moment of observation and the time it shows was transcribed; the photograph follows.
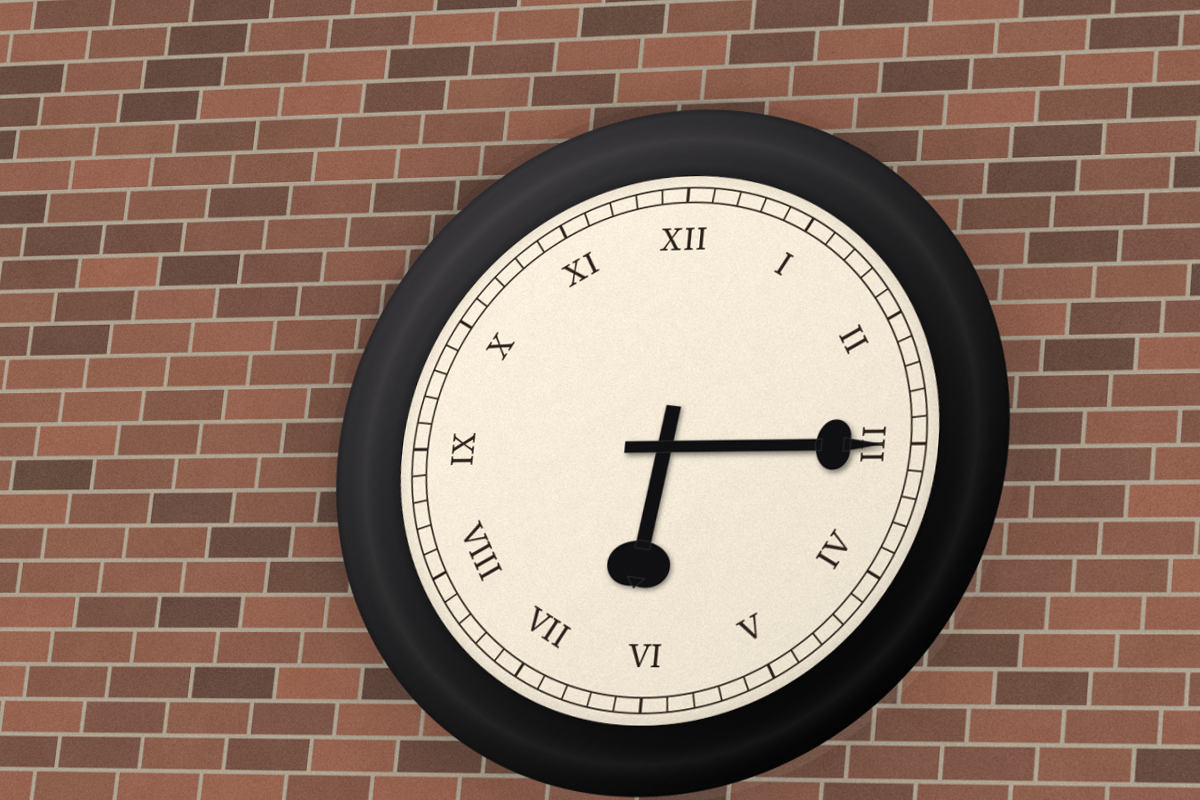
6:15
